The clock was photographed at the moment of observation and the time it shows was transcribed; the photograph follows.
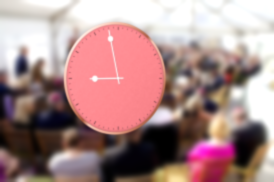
8:58
